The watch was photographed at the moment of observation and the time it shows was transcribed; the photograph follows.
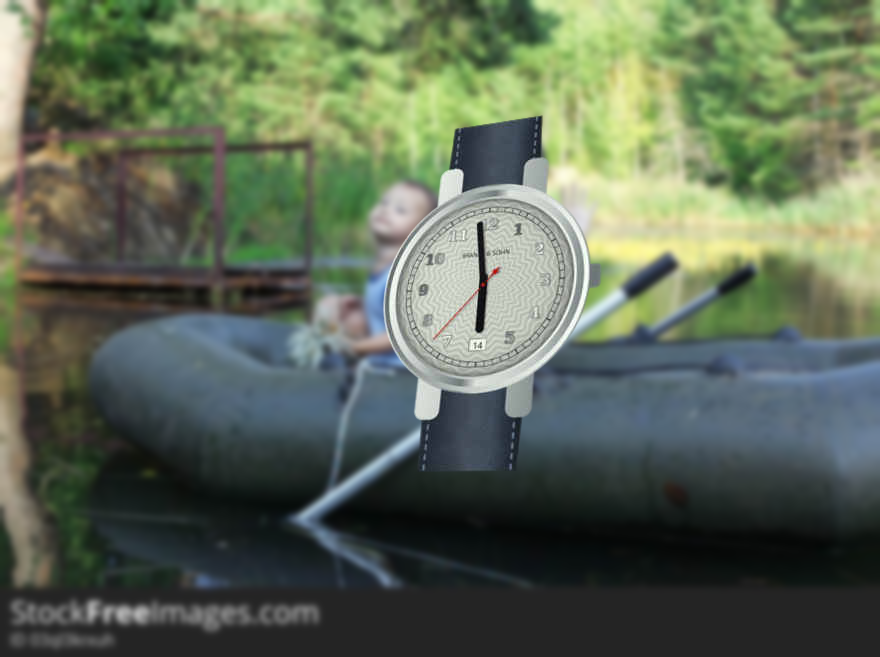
5:58:37
